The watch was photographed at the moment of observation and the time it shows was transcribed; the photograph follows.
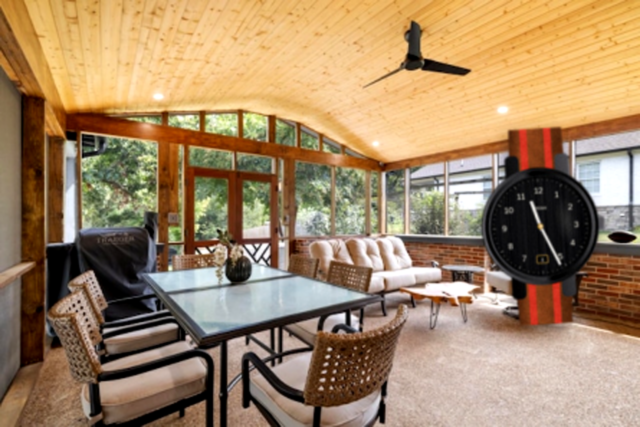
11:26
